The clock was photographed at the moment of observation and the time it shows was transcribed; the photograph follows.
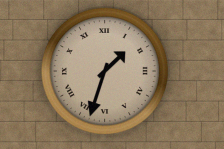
1:33
